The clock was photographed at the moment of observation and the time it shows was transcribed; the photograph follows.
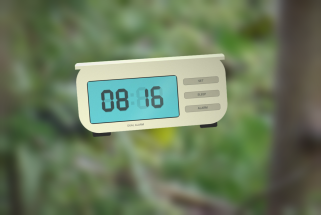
8:16
